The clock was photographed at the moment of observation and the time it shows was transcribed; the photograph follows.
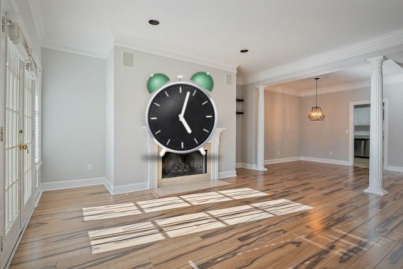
5:03
